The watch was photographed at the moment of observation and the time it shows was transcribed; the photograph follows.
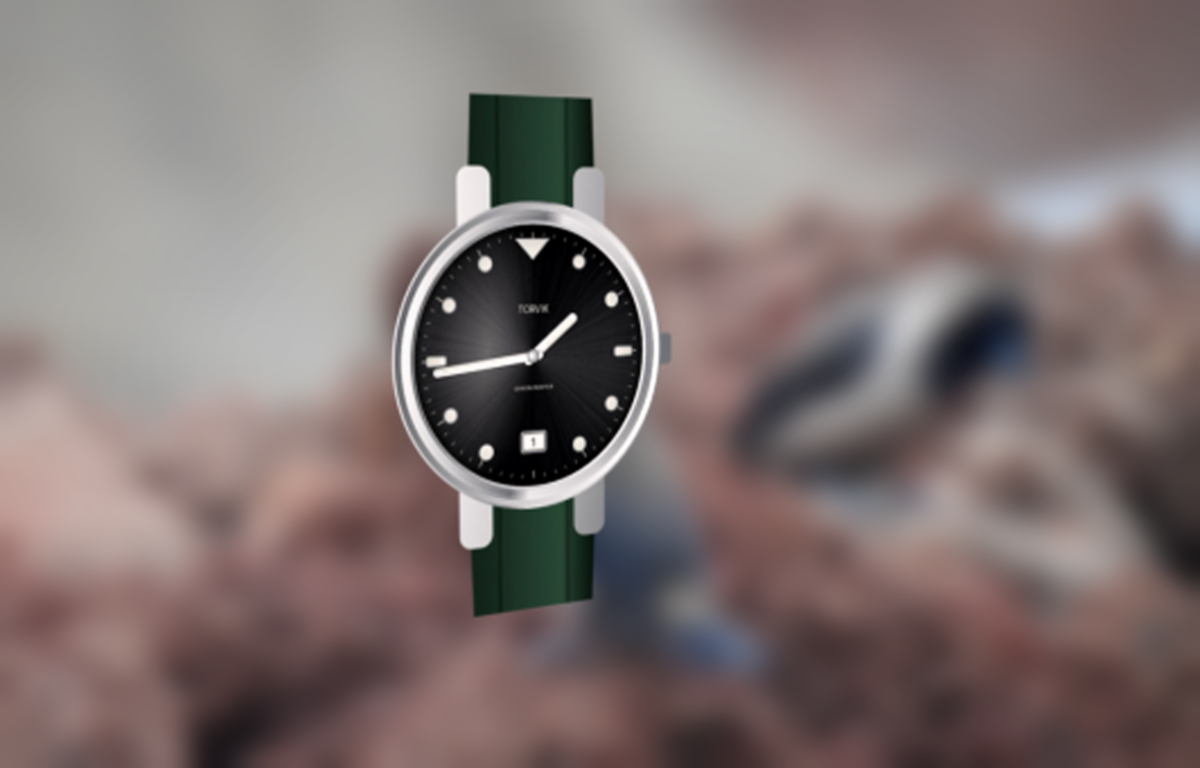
1:44
